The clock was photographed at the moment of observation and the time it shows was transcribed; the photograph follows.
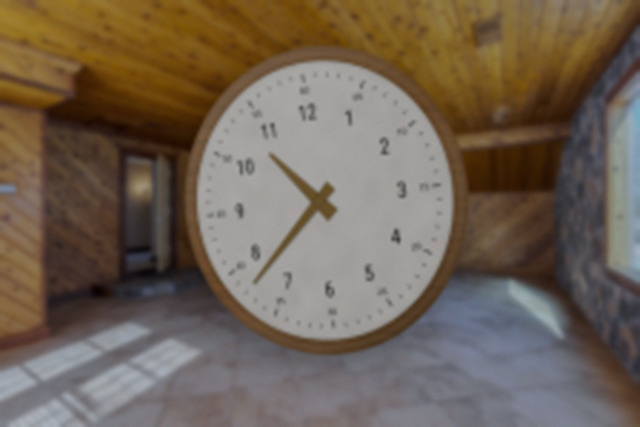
10:38
